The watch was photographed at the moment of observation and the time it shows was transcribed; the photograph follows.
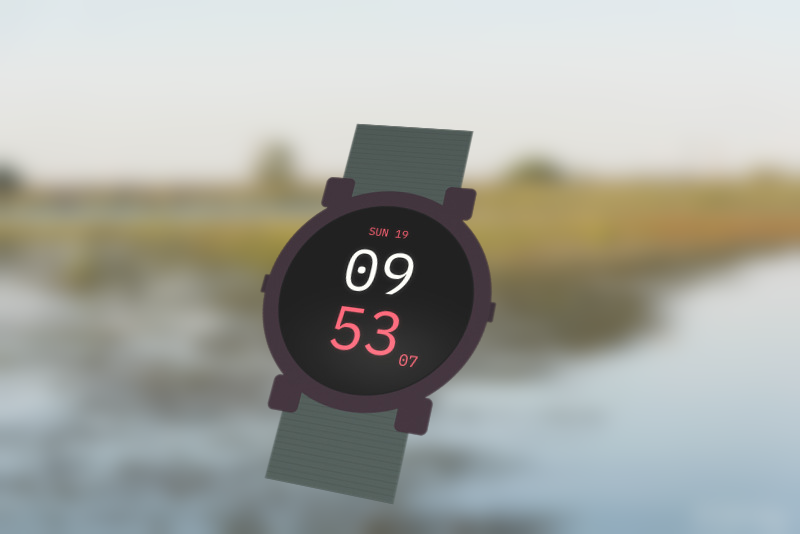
9:53:07
